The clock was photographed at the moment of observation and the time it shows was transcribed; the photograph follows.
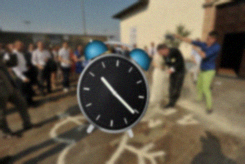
10:21
